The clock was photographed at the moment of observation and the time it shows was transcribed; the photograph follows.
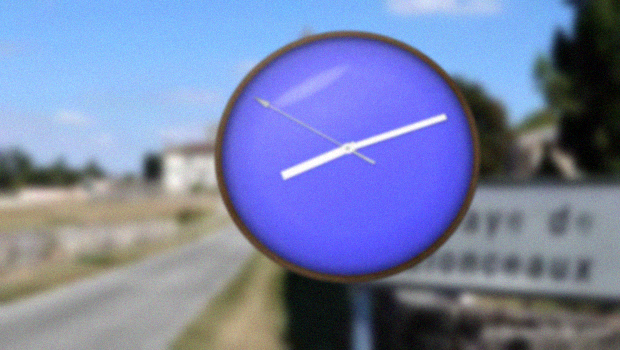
8:11:50
